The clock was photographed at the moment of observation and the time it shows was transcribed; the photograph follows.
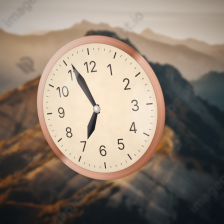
6:56
